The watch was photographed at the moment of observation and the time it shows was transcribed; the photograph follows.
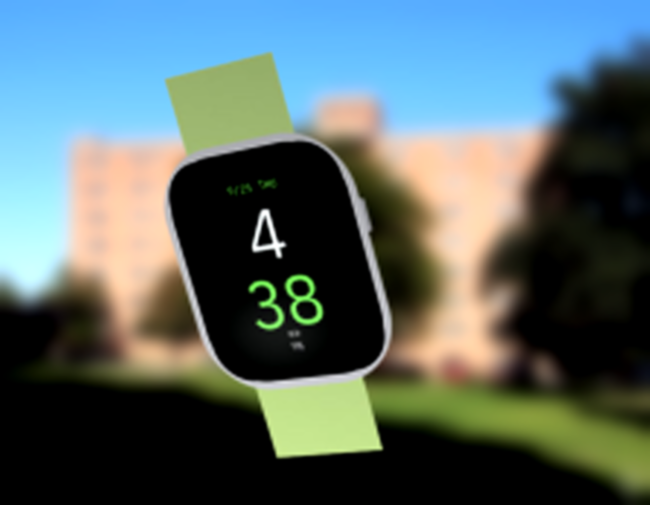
4:38
